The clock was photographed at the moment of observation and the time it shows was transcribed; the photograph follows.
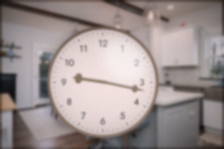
9:17
